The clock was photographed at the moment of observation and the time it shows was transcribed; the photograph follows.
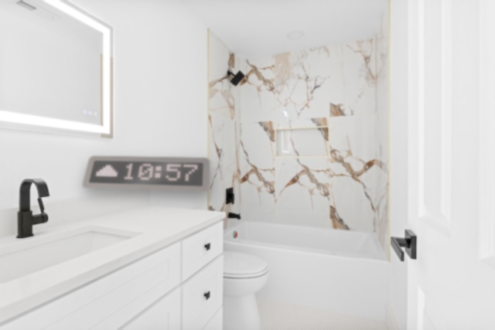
10:57
